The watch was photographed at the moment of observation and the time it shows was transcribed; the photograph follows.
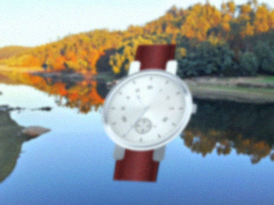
10:35
